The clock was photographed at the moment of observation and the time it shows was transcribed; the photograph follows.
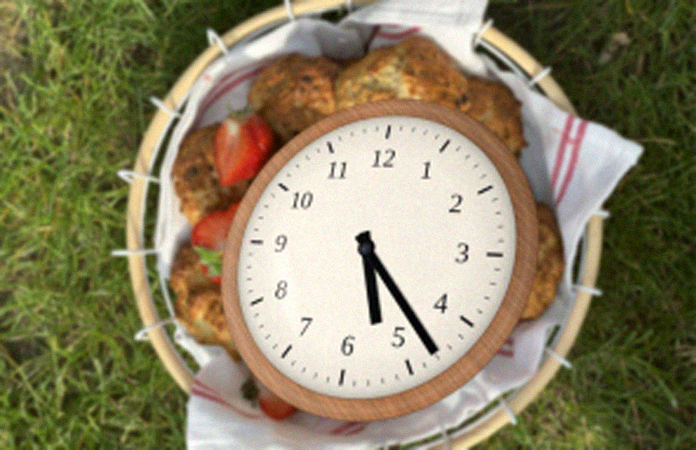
5:23
